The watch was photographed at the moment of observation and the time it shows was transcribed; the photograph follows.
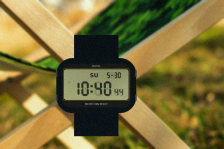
10:40:44
